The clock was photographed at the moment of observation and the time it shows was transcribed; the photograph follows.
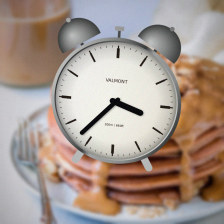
3:37
